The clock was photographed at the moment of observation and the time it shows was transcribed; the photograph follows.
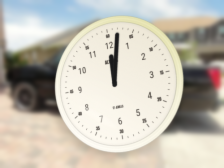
12:02
